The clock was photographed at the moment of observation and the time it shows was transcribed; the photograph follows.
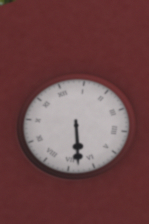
6:33
